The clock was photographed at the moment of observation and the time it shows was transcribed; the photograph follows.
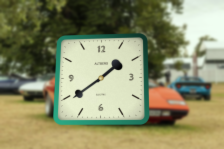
1:39
